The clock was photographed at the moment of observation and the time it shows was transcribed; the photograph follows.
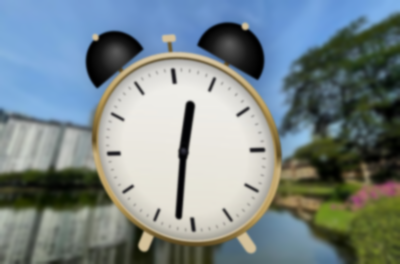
12:32
